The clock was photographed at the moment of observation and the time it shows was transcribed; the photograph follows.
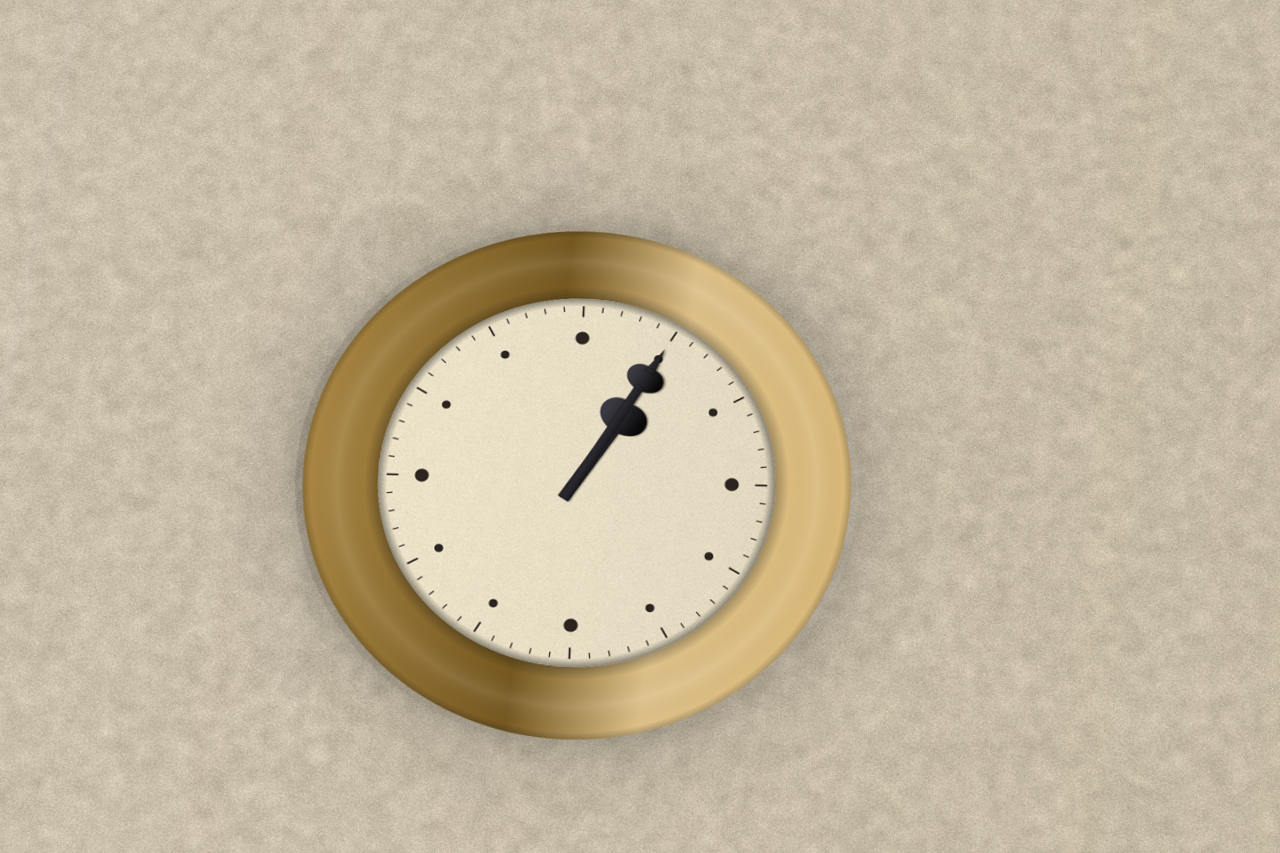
1:05
